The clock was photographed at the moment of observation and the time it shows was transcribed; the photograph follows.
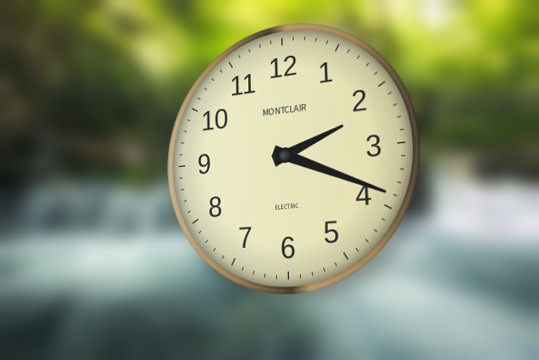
2:19
